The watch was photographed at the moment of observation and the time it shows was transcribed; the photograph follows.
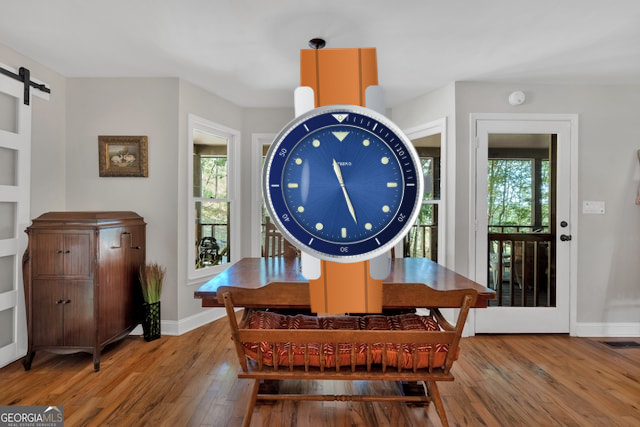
11:27
